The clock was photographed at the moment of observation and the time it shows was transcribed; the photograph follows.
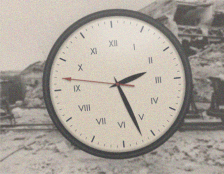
2:26:47
